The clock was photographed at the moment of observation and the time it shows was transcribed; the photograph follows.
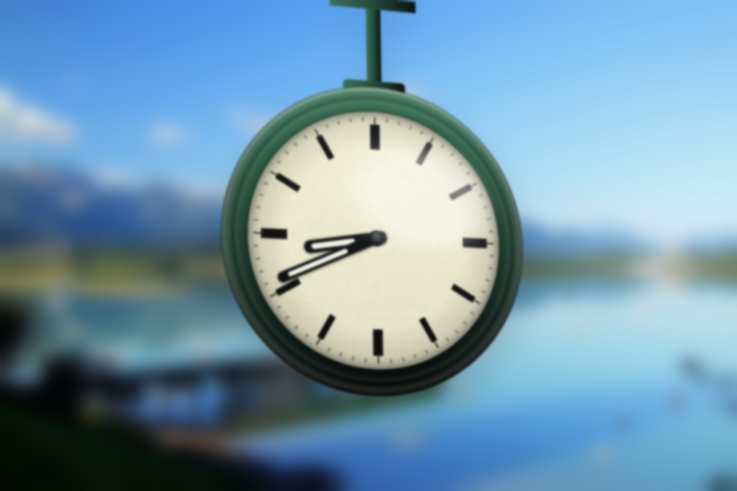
8:41
